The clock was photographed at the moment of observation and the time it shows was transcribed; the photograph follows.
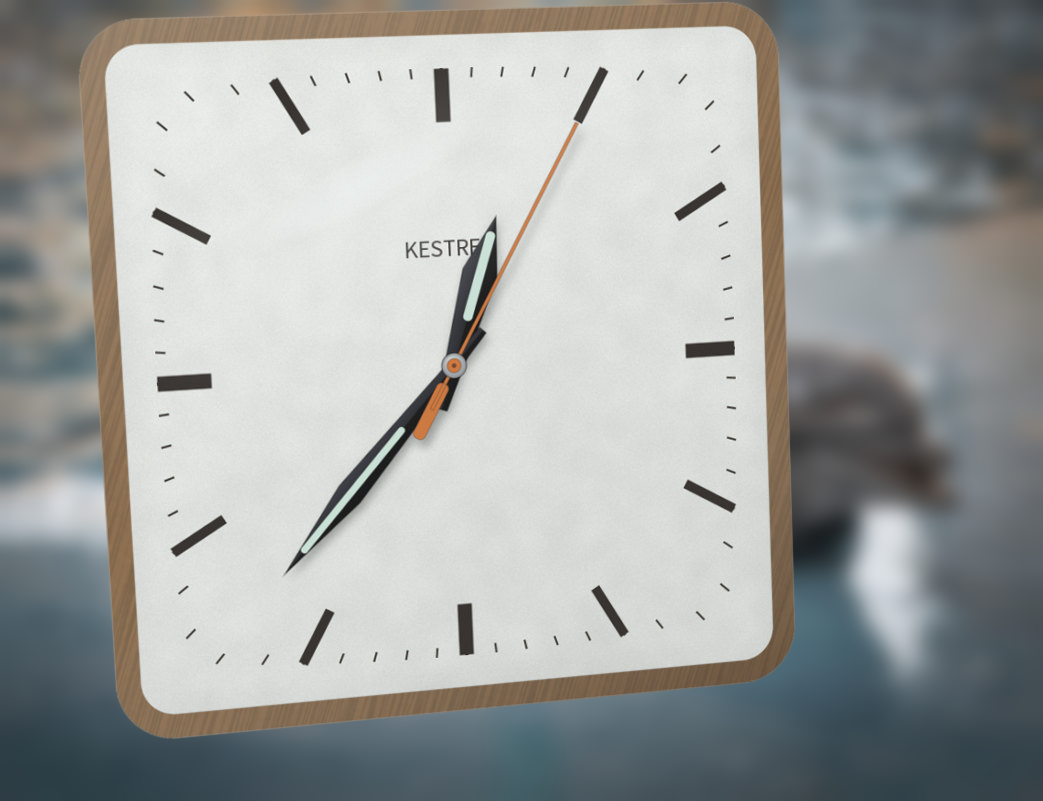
12:37:05
